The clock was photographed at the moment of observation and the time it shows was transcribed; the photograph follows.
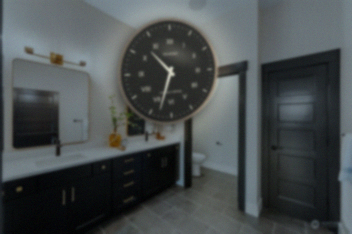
10:33
